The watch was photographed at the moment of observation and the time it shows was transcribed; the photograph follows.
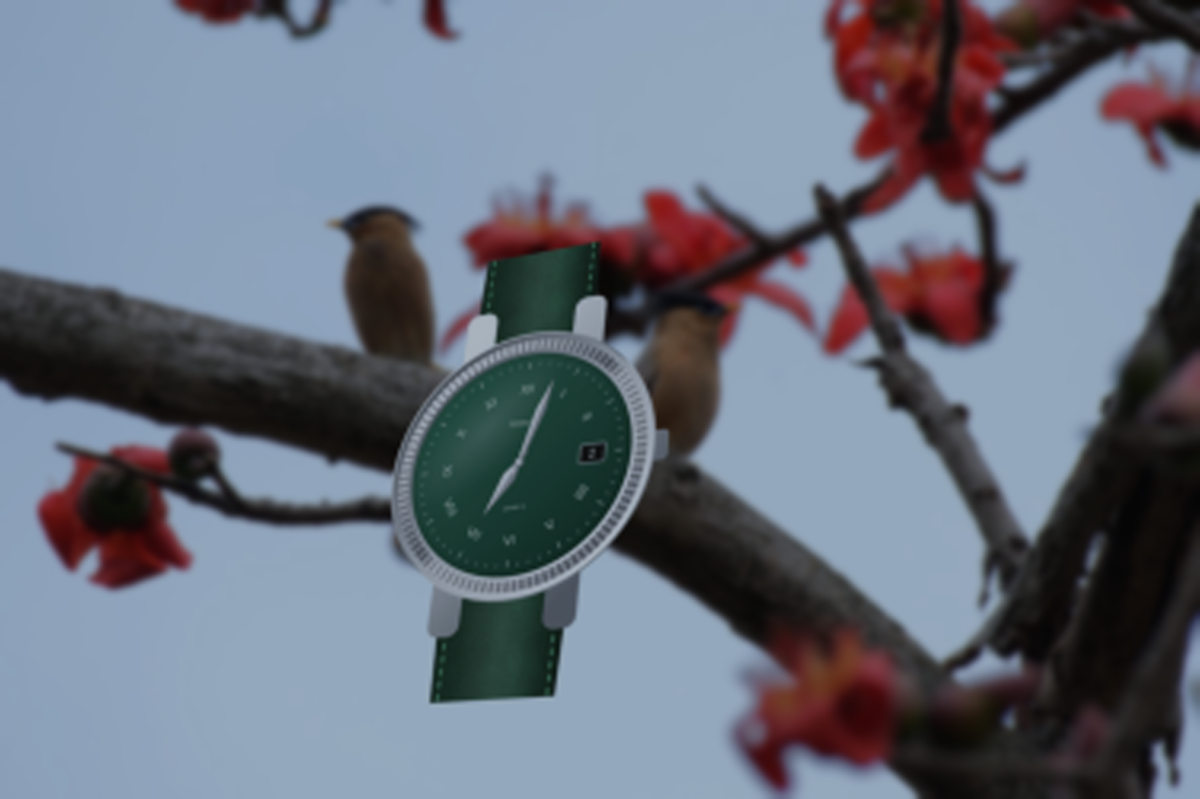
7:03
